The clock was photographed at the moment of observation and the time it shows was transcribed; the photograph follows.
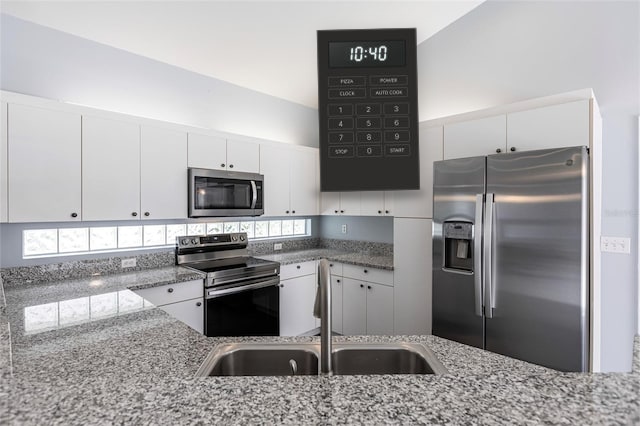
10:40
